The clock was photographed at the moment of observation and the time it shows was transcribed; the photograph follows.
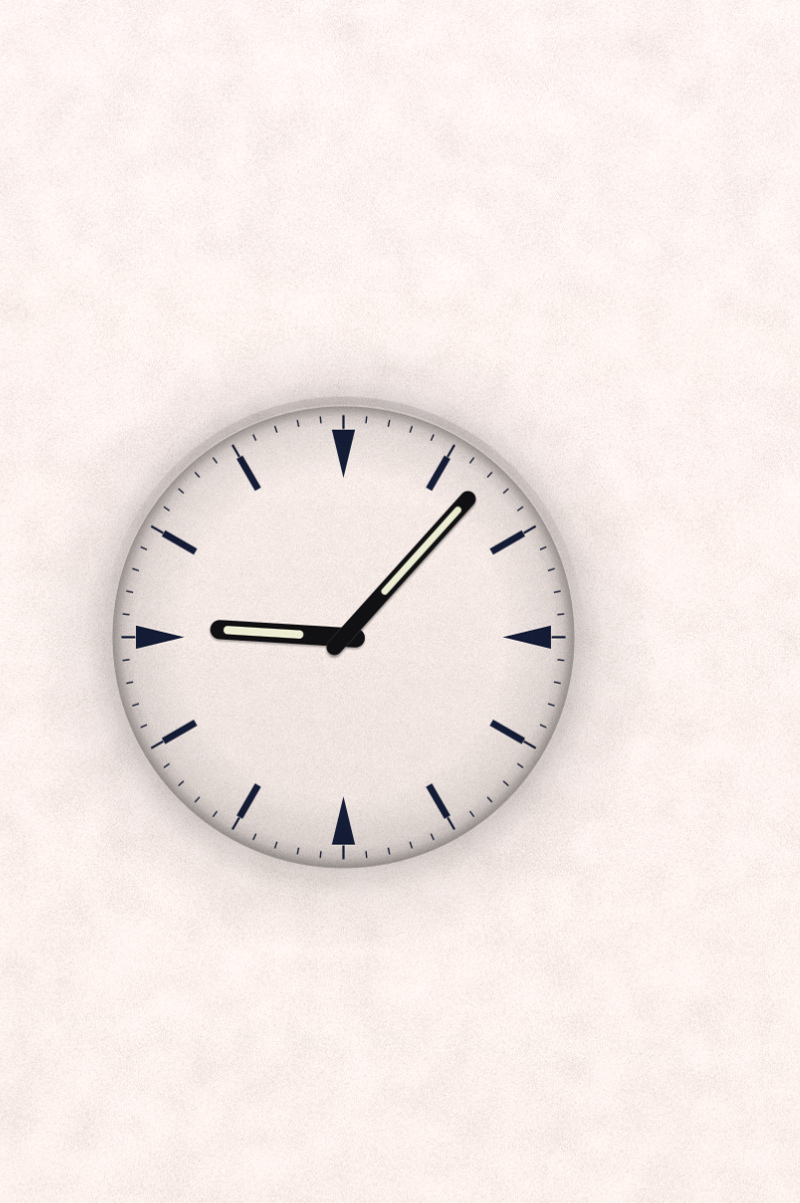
9:07
